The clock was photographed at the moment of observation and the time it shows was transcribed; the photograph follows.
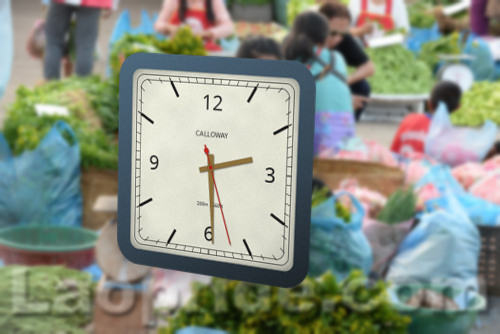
2:29:27
